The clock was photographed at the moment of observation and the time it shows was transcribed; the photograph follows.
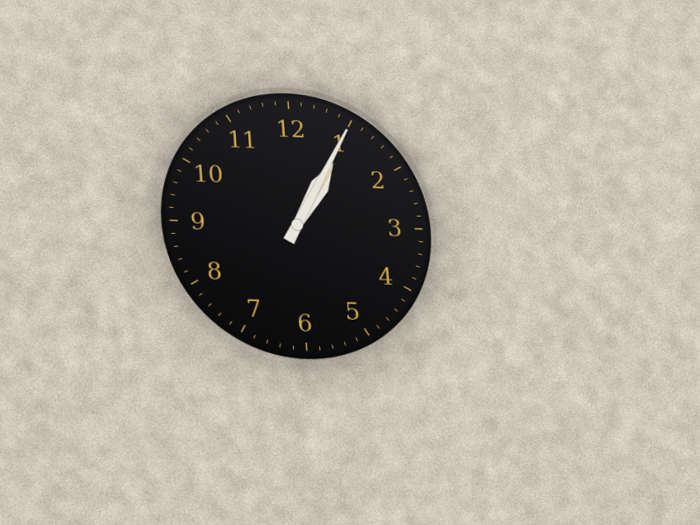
1:05
